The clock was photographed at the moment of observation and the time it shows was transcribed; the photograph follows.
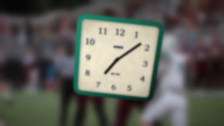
7:08
